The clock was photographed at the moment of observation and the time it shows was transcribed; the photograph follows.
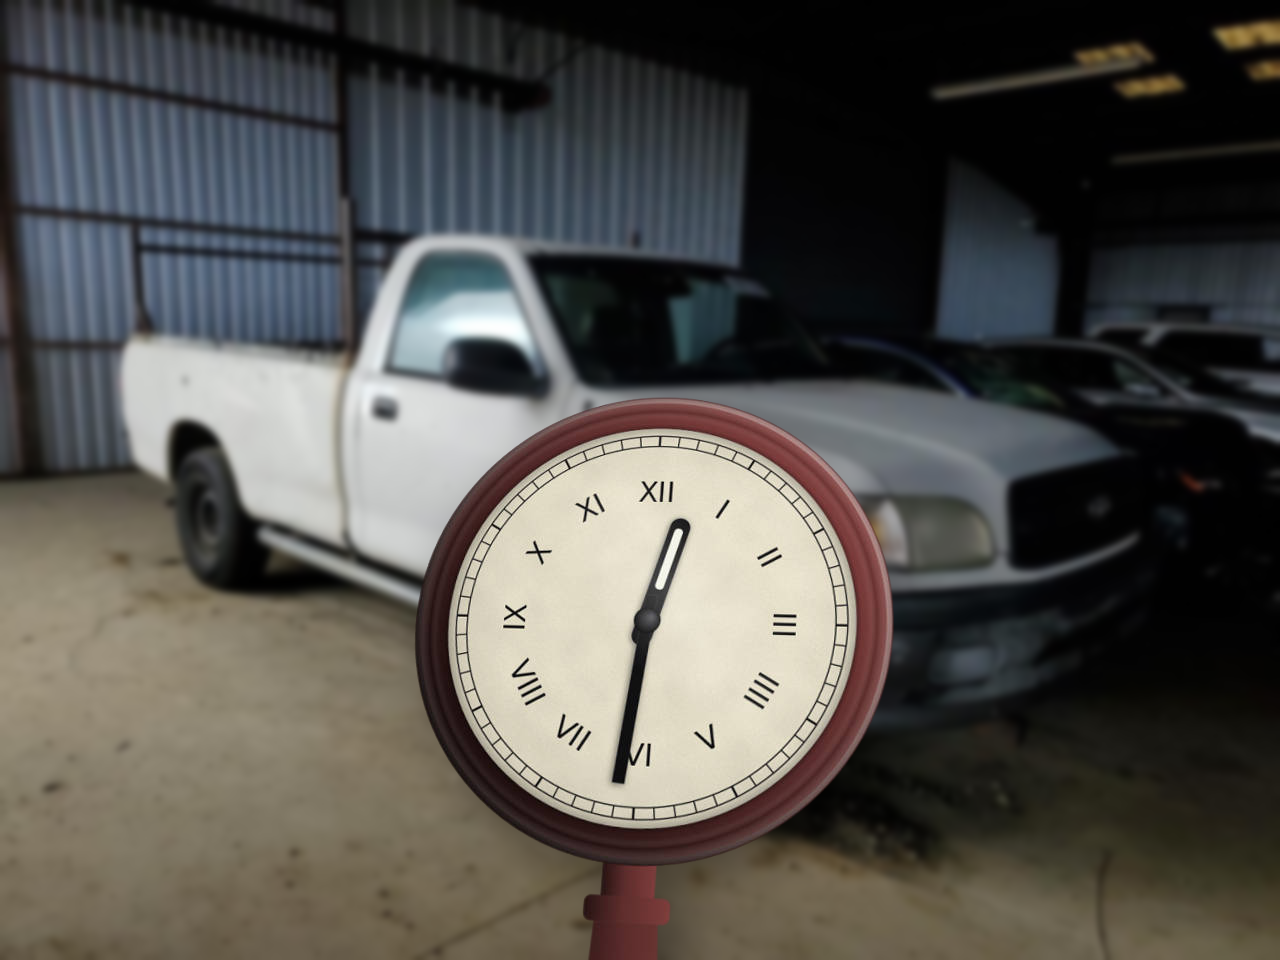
12:31
